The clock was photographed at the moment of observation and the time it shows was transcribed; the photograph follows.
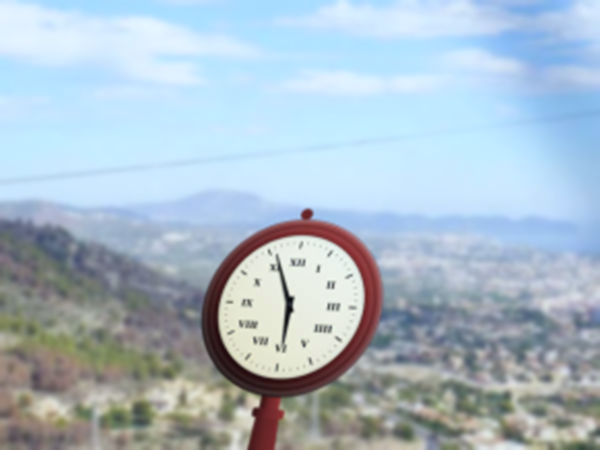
5:56
